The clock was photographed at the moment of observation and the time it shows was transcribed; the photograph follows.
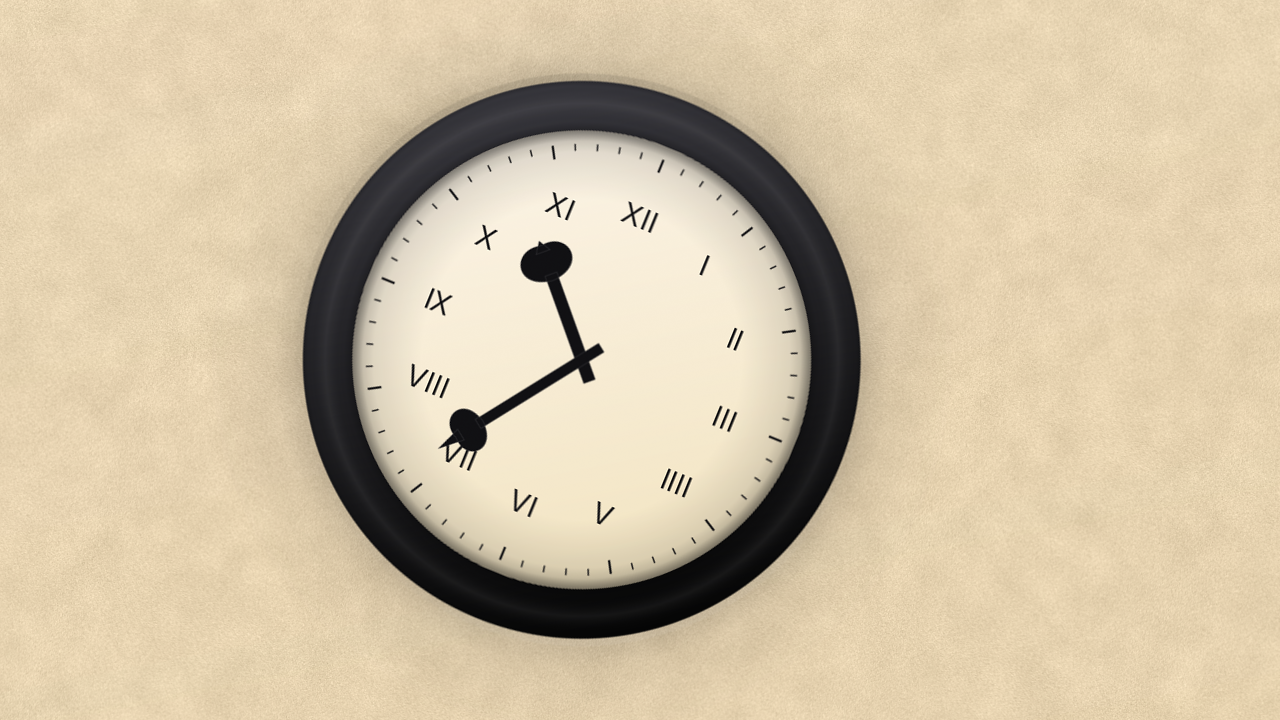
10:36
